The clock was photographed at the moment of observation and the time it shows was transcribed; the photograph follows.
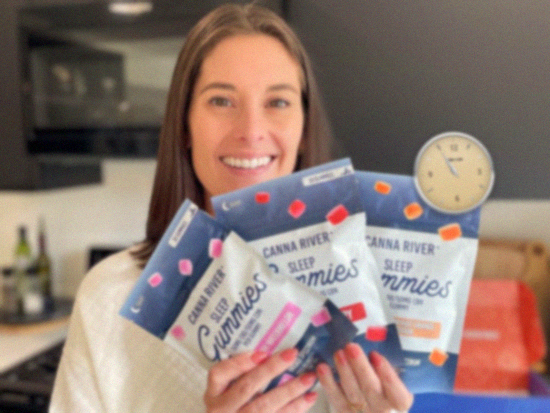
10:55
